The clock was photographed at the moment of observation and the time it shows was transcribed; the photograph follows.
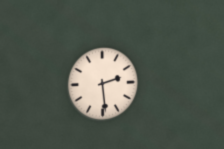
2:29
